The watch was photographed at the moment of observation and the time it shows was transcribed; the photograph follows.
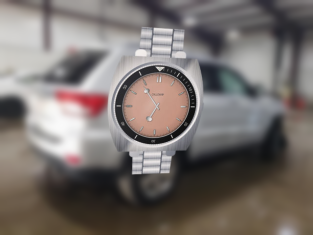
6:54
